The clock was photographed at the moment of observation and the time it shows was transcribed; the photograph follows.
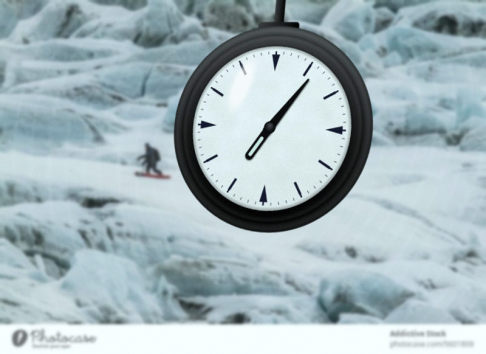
7:06
